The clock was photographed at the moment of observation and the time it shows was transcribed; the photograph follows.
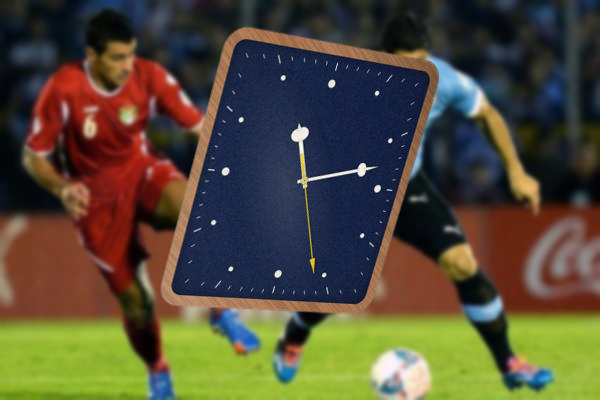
11:12:26
